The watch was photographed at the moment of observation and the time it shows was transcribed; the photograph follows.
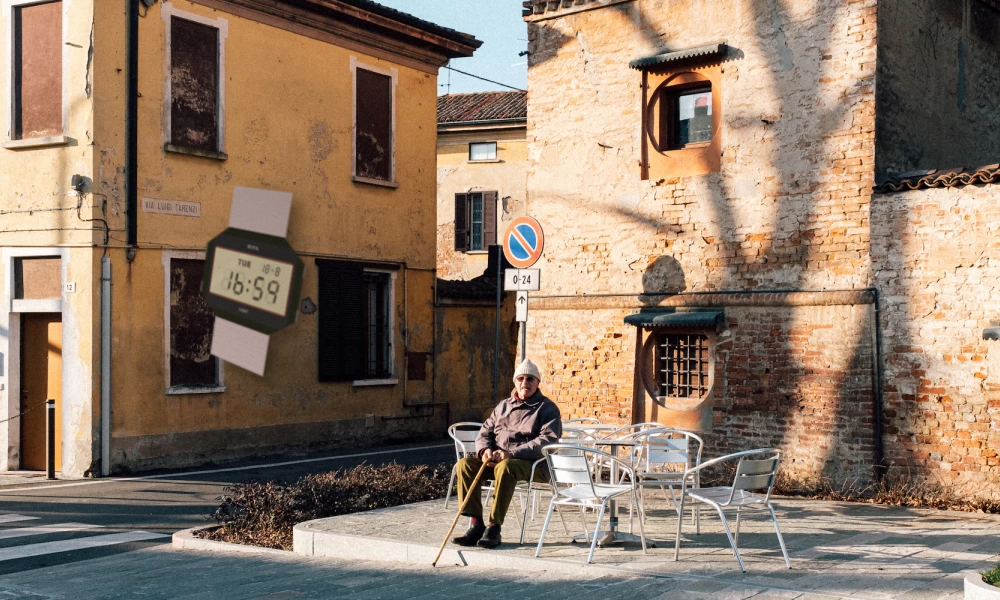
16:59
